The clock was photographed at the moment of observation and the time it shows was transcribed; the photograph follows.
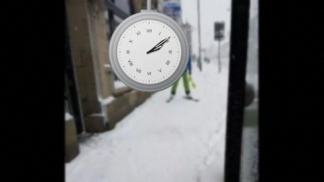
2:09
